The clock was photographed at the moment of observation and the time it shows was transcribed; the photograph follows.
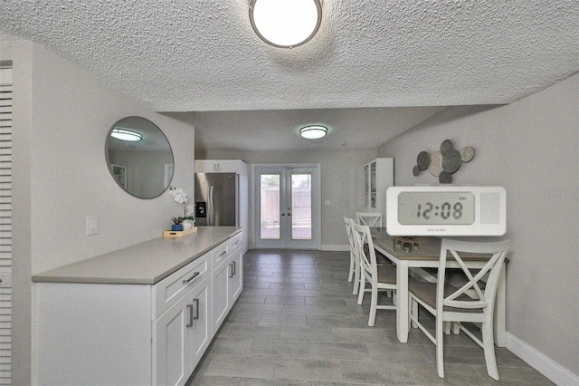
12:08
